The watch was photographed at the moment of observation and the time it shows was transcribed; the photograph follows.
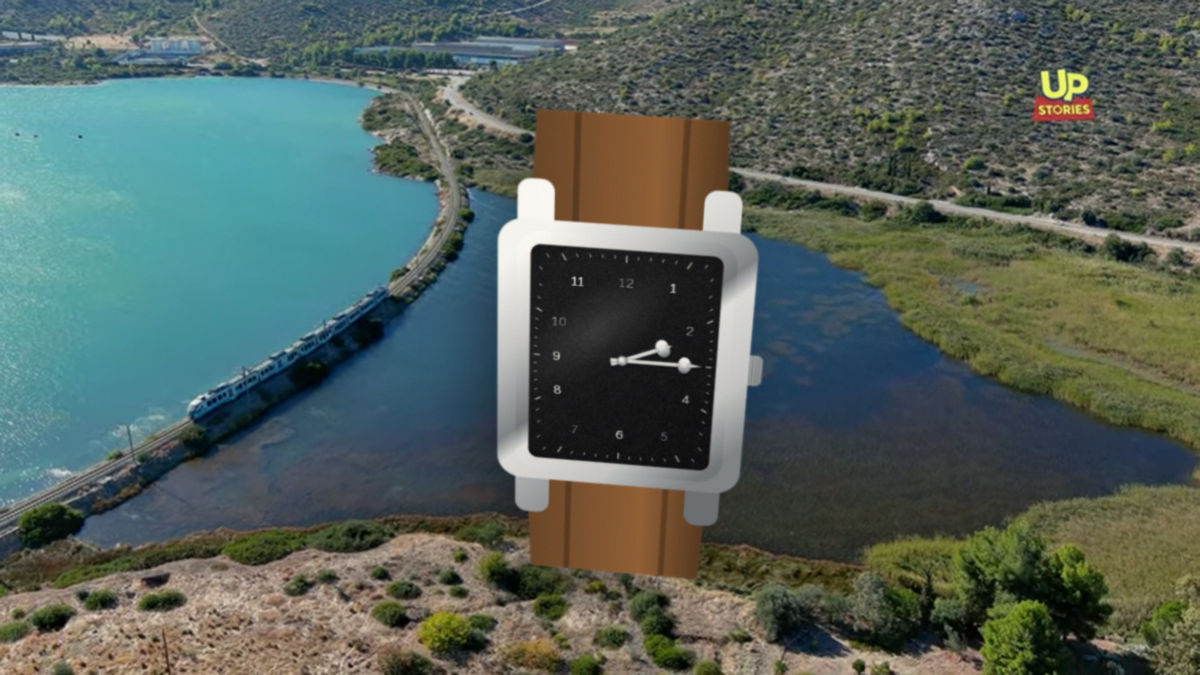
2:15
